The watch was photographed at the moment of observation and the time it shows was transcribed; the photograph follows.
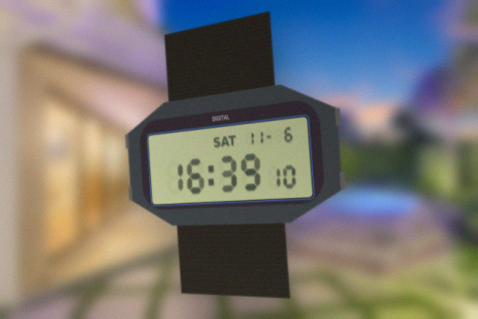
16:39:10
